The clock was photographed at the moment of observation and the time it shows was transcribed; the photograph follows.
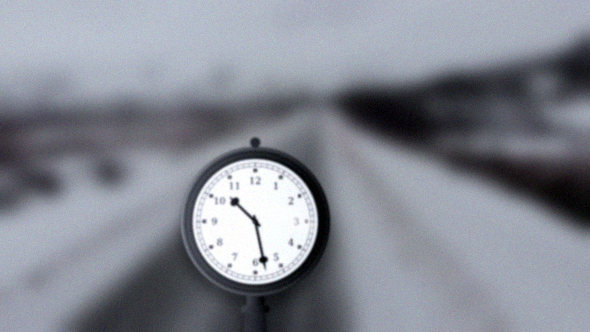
10:28
